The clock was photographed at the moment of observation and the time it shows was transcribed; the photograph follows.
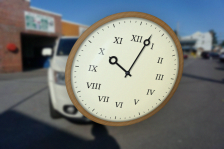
10:03
